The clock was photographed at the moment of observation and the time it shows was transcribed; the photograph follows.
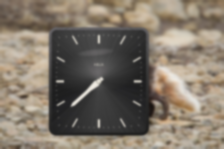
7:38
